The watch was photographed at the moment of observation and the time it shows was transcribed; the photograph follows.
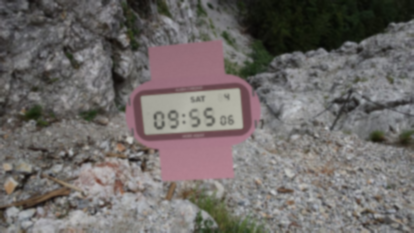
9:55
